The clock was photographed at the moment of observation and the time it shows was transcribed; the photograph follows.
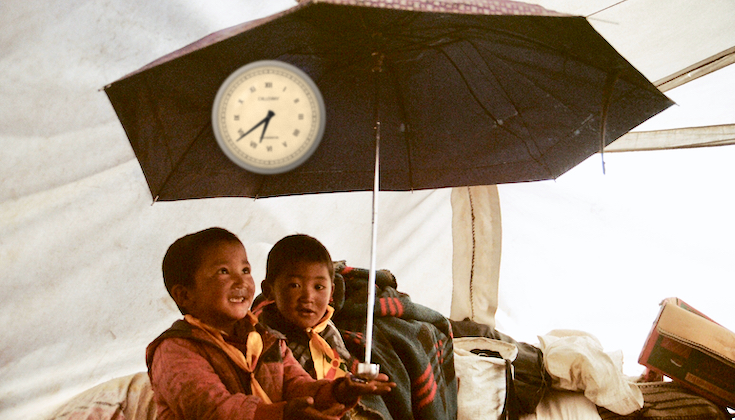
6:39
